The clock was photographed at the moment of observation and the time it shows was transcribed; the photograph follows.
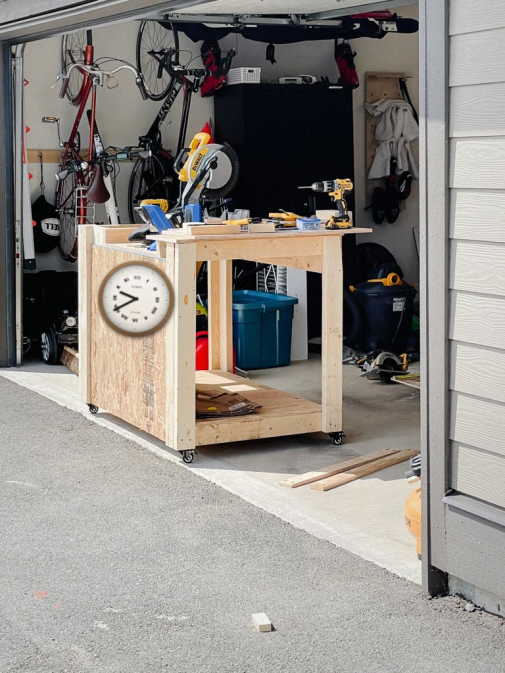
9:40
